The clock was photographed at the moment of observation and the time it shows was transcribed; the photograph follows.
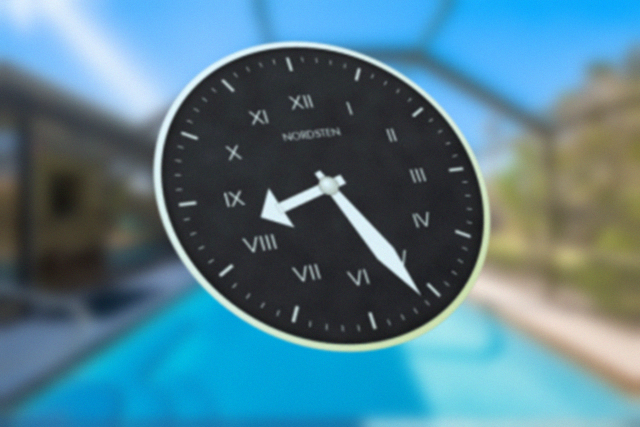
8:26
